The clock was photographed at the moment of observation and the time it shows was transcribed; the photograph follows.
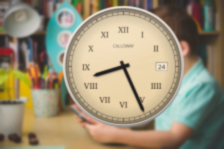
8:26
